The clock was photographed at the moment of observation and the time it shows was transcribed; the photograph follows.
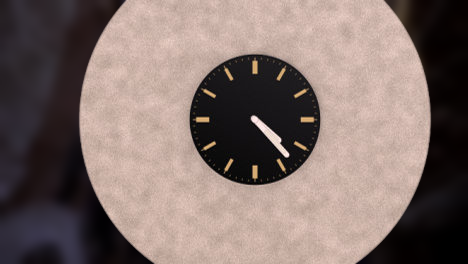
4:23
